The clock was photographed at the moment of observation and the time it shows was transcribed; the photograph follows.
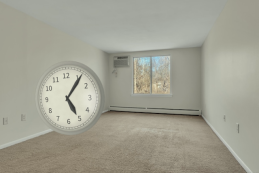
5:06
